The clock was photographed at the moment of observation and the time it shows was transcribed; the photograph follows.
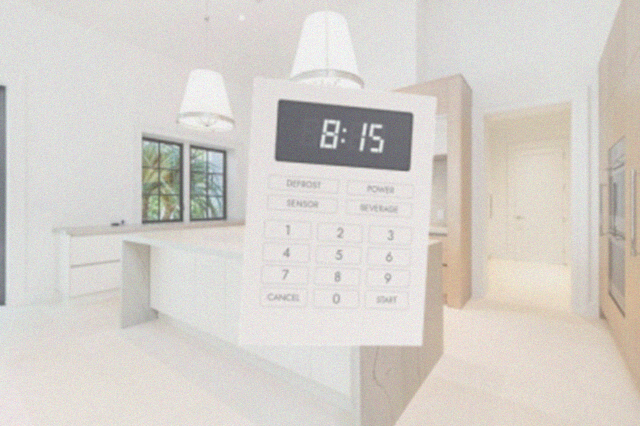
8:15
